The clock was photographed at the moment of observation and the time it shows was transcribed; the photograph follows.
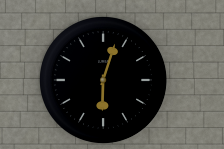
6:03
